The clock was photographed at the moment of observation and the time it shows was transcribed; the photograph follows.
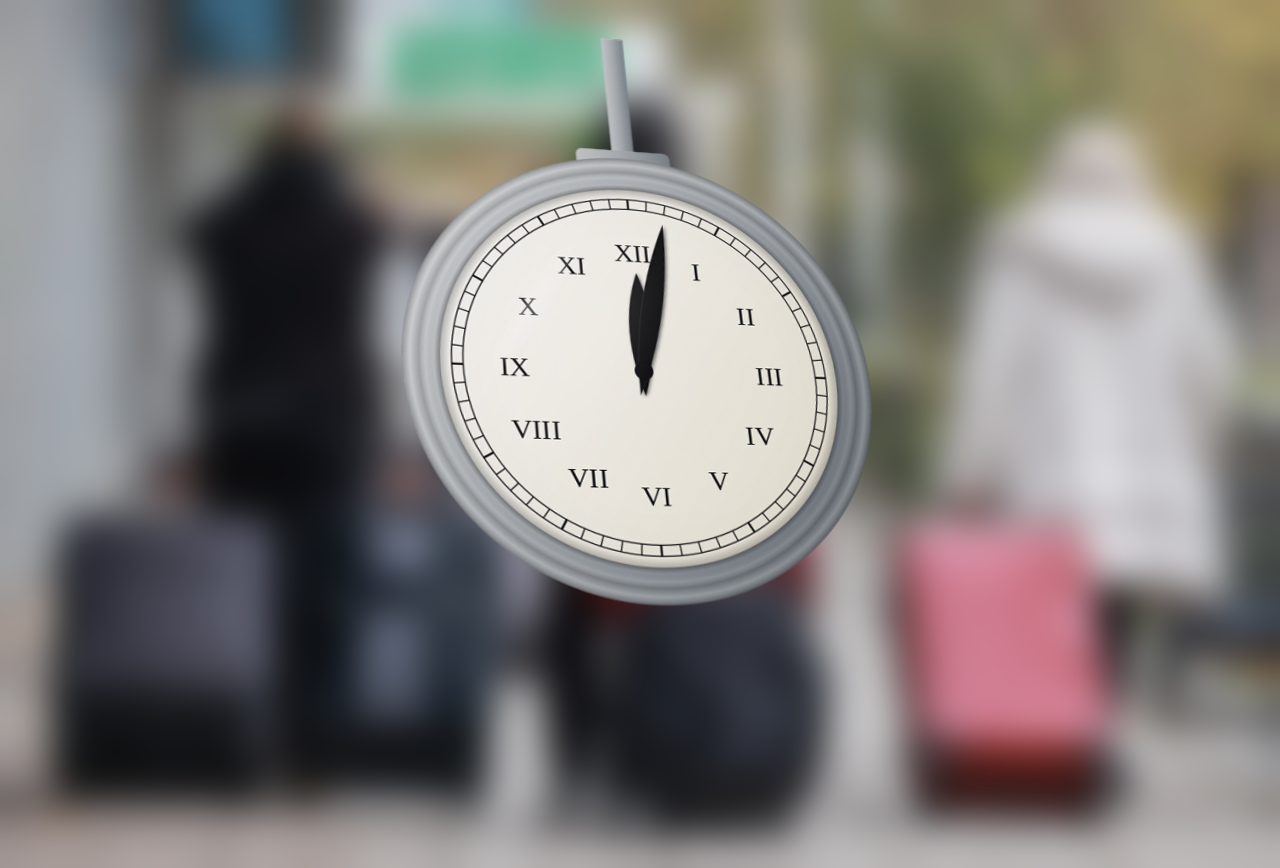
12:02
